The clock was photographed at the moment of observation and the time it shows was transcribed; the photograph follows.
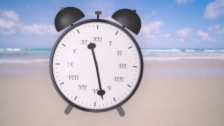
11:28
